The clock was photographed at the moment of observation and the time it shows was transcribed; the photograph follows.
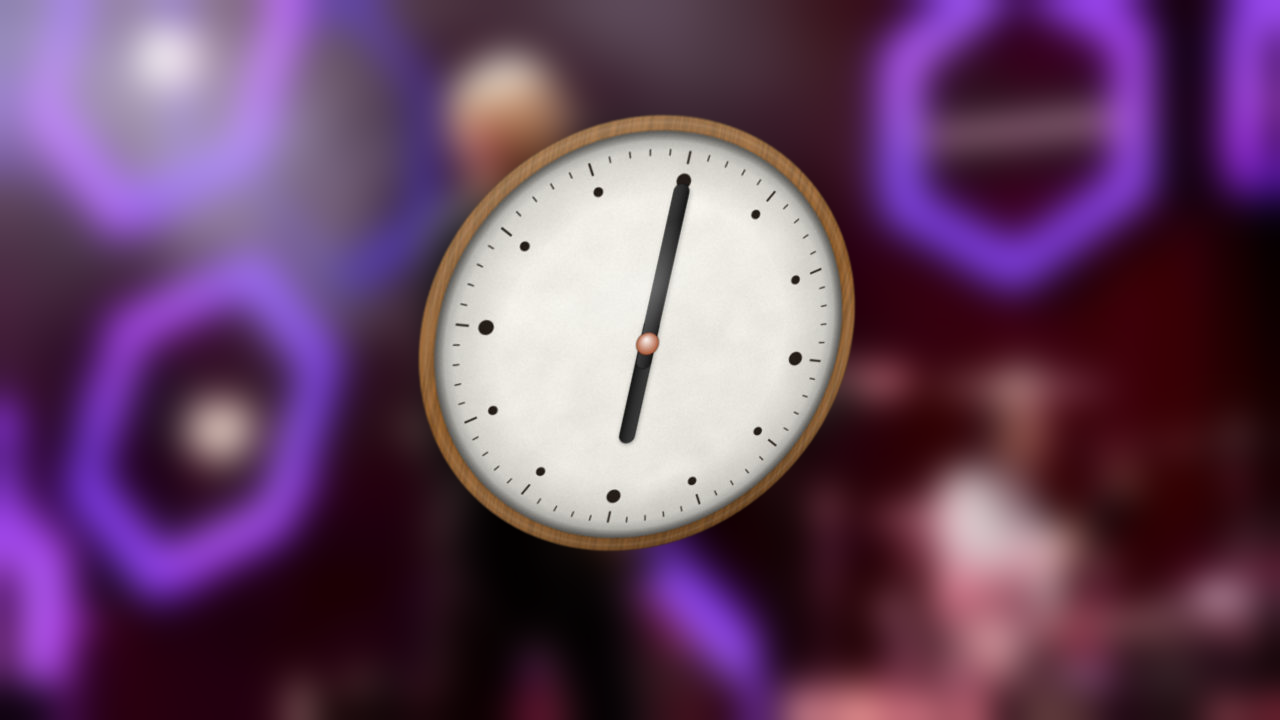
6:00
